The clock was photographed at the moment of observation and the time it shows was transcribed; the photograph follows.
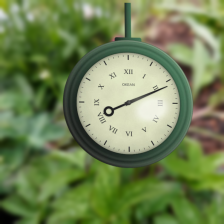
8:11
